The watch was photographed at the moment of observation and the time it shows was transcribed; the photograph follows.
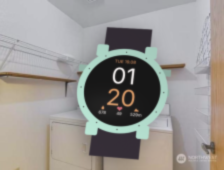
1:20
